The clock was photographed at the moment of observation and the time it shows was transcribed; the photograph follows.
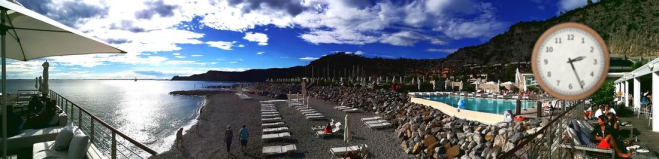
2:26
